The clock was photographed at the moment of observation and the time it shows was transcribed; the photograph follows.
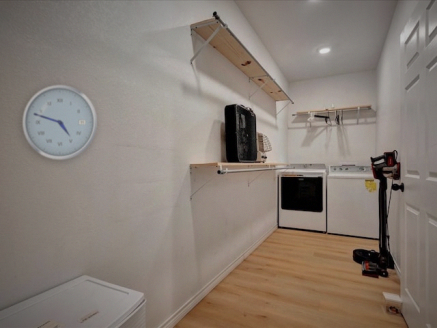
4:48
